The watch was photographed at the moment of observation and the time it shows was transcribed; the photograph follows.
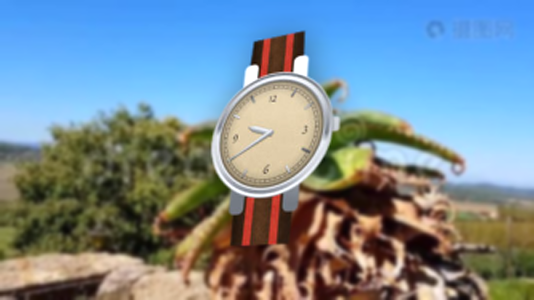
9:40
